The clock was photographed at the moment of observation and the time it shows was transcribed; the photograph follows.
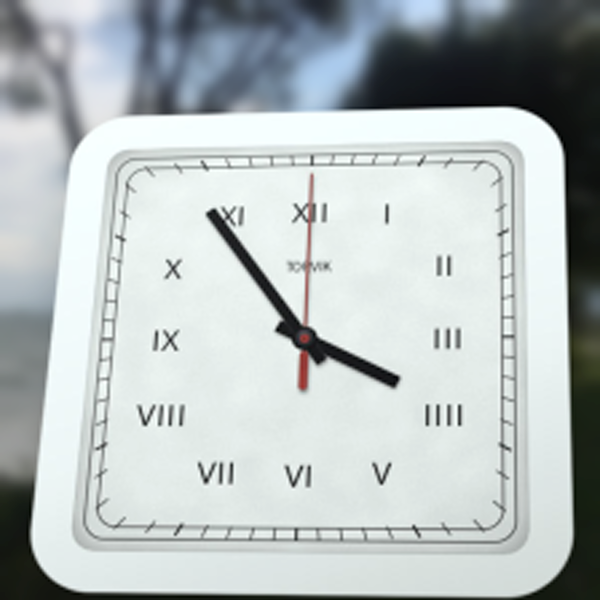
3:54:00
